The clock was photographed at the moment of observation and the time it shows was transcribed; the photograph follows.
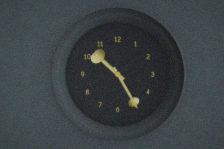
10:25
